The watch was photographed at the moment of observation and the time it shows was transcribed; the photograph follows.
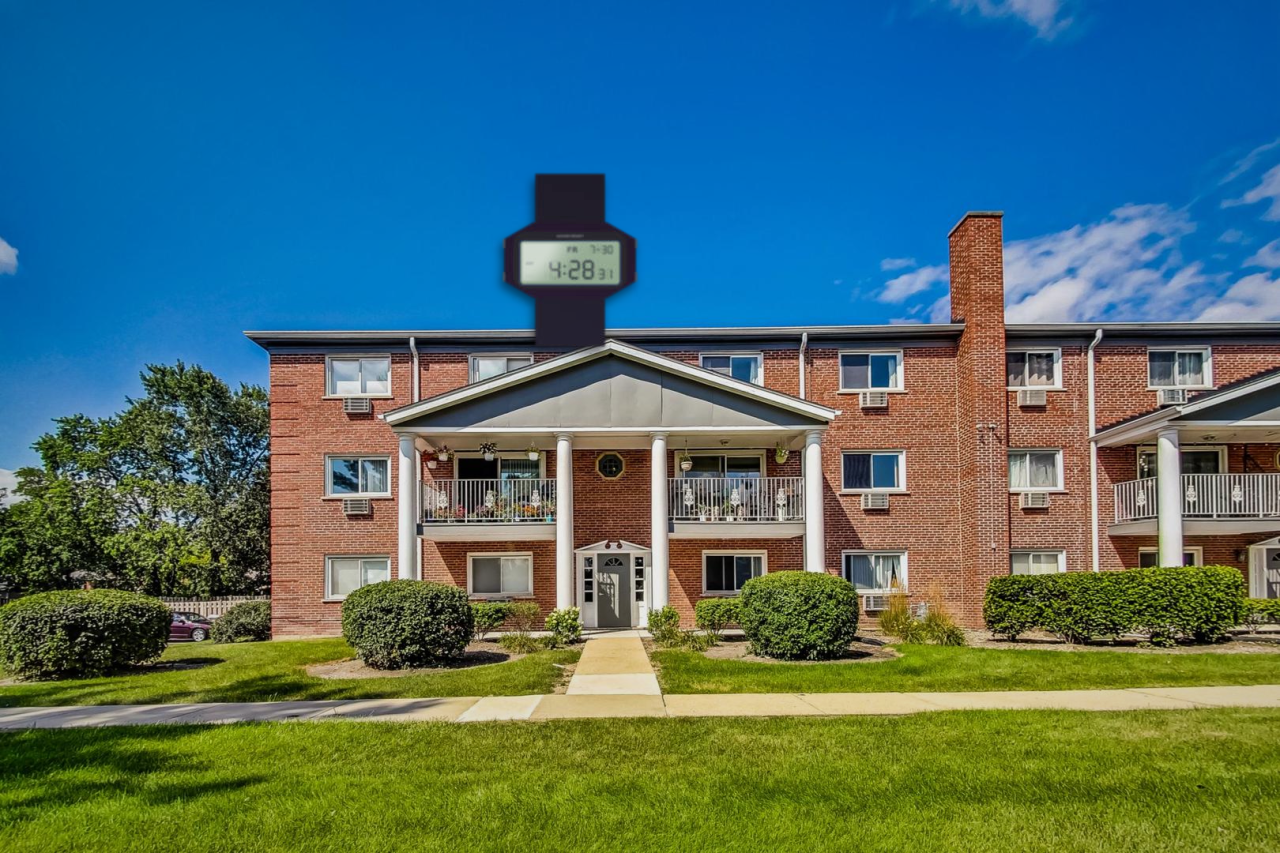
4:28:31
